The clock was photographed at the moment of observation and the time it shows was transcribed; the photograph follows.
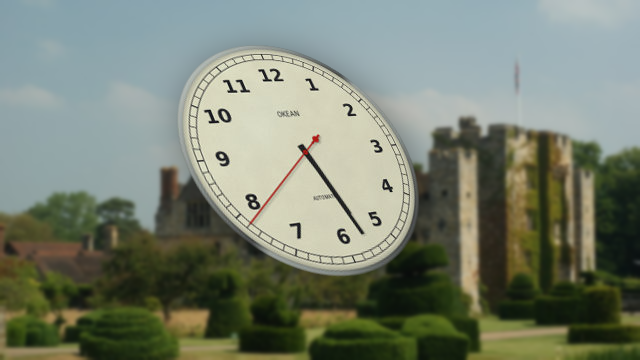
5:27:39
